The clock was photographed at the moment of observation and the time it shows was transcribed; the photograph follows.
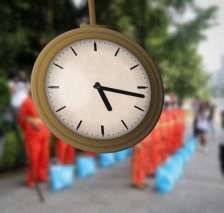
5:17
